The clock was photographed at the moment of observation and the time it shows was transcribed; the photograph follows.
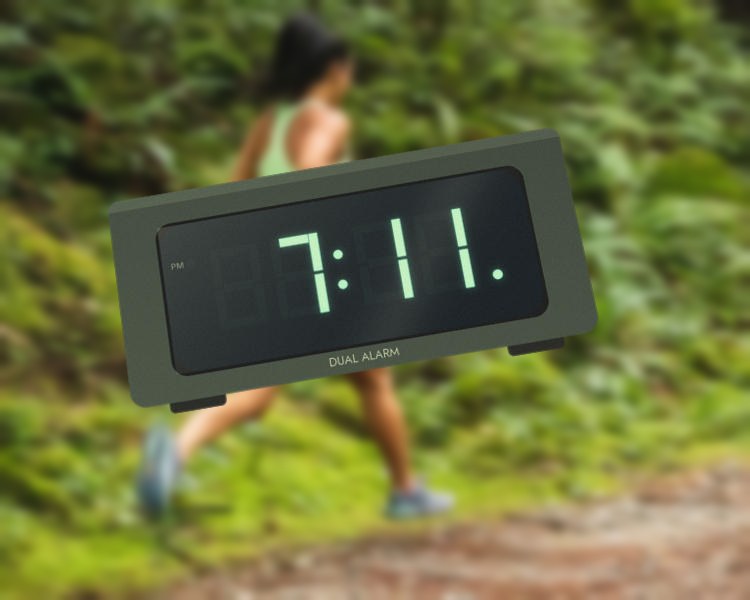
7:11
